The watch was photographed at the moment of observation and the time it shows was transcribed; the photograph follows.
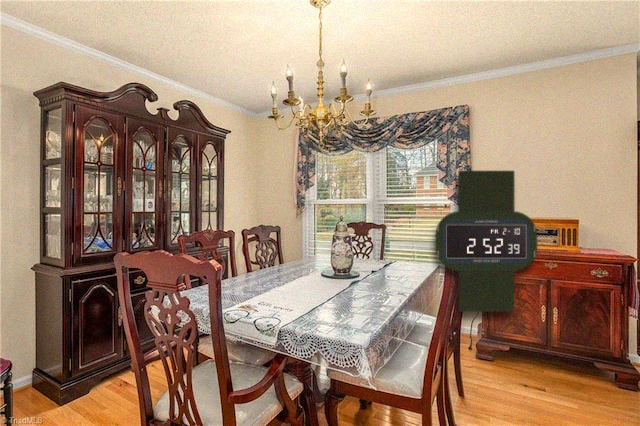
2:52:39
